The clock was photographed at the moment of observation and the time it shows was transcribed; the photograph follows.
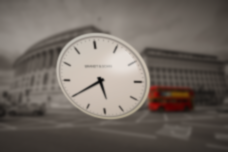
5:40
